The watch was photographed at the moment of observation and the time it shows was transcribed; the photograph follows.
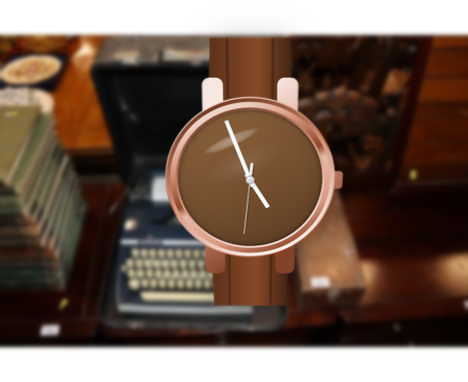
4:56:31
